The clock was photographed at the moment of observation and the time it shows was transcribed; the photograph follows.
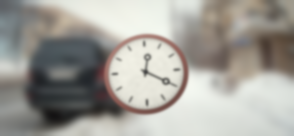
12:20
